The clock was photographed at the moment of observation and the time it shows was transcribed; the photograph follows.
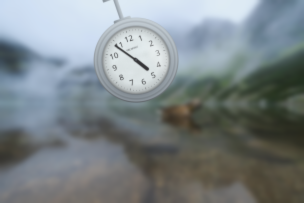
4:54
